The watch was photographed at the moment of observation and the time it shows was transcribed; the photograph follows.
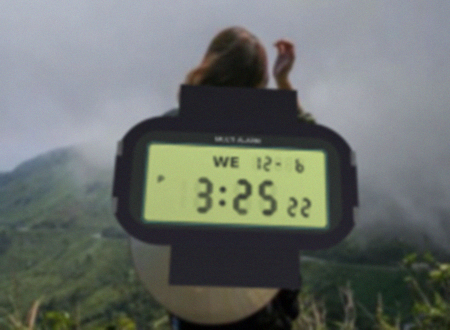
3:25:22
